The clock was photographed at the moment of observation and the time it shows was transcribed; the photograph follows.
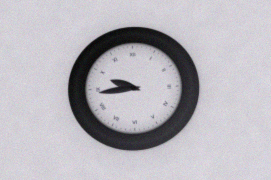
9:44
